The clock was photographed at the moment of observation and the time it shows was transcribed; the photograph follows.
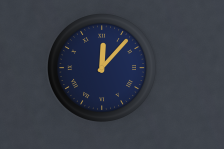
12:07
